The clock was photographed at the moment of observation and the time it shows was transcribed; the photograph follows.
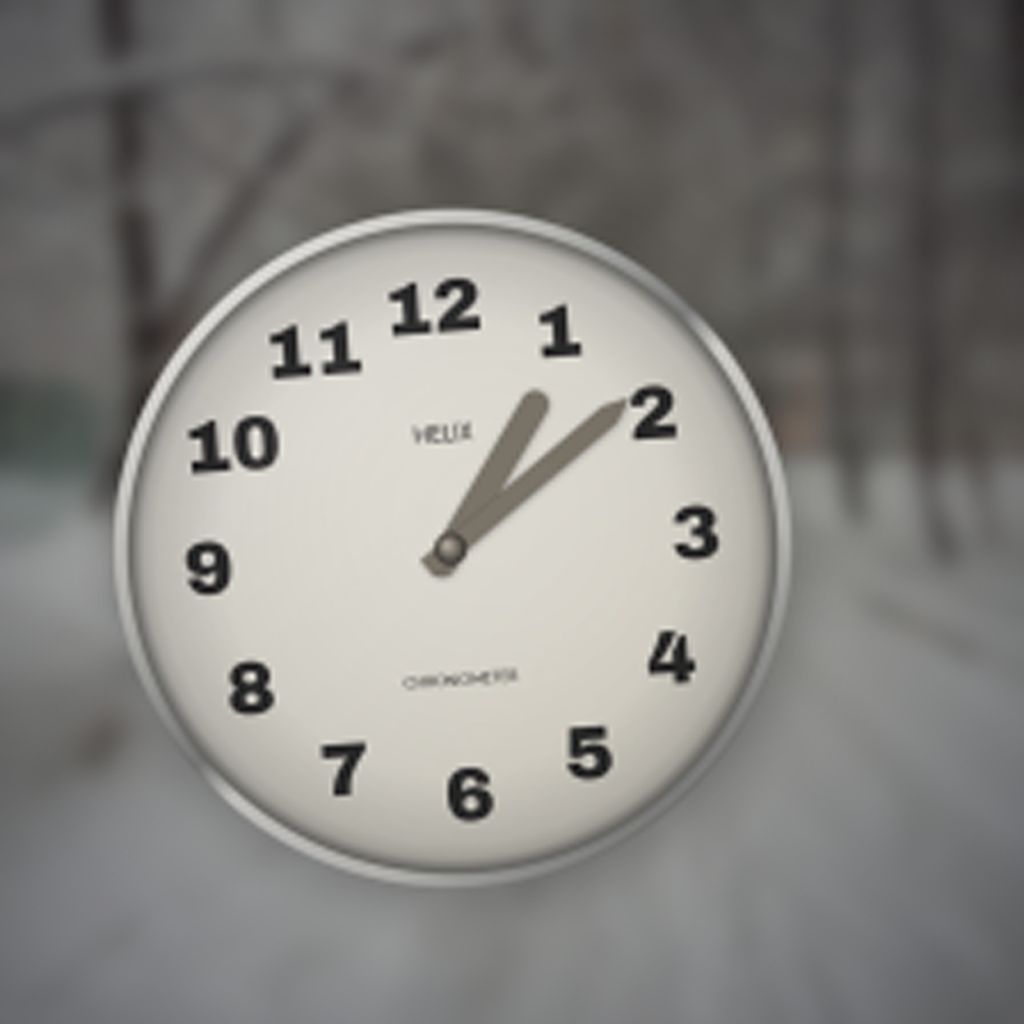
1:09
